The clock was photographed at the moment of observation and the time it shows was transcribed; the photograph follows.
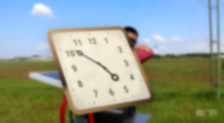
4:52
